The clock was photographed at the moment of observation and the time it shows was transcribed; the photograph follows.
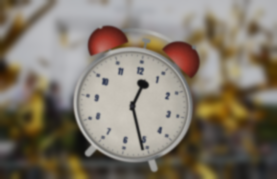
12:26
